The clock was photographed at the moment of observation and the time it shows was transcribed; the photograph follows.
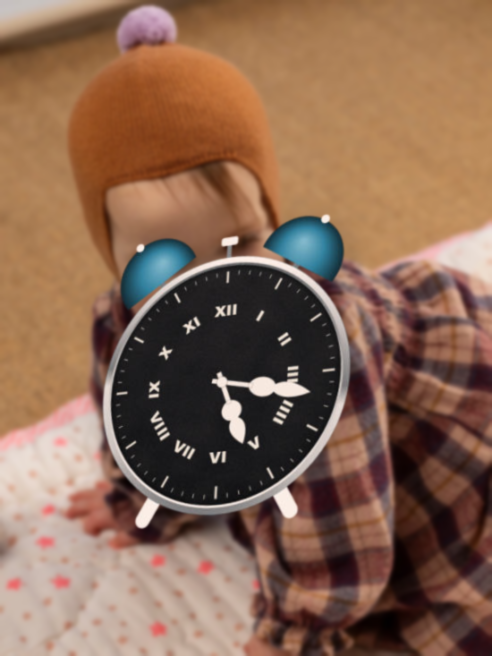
5:17
